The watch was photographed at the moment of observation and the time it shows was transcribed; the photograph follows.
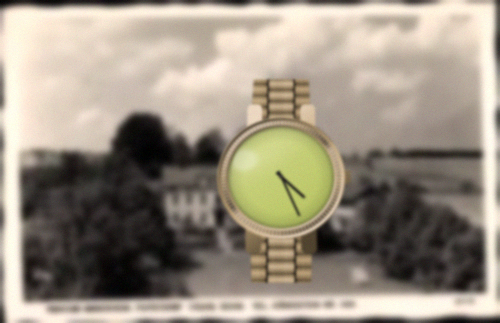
4:26
